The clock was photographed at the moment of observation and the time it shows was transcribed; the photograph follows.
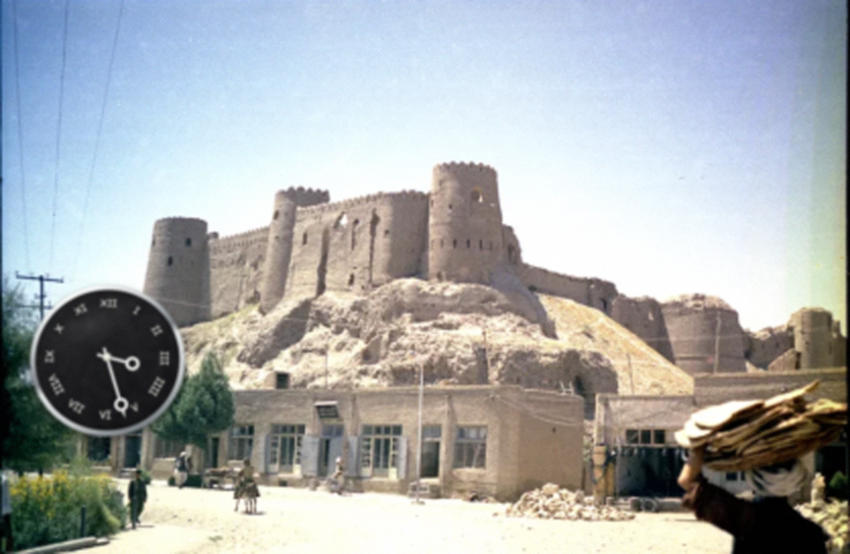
3:27
